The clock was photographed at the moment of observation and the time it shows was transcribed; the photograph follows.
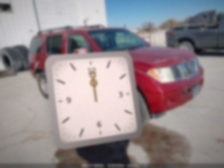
12:00
